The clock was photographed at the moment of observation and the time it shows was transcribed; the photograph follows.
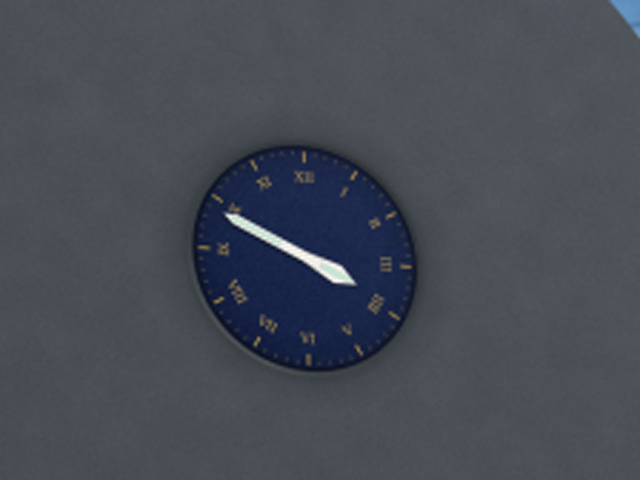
3:49
